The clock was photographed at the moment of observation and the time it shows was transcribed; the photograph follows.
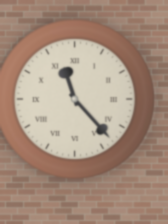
11:23
